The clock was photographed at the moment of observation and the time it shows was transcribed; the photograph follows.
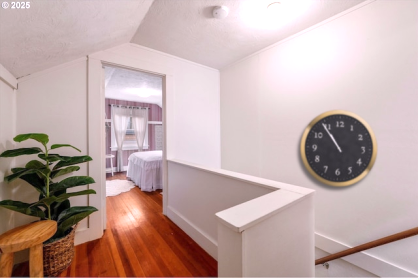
10:54
